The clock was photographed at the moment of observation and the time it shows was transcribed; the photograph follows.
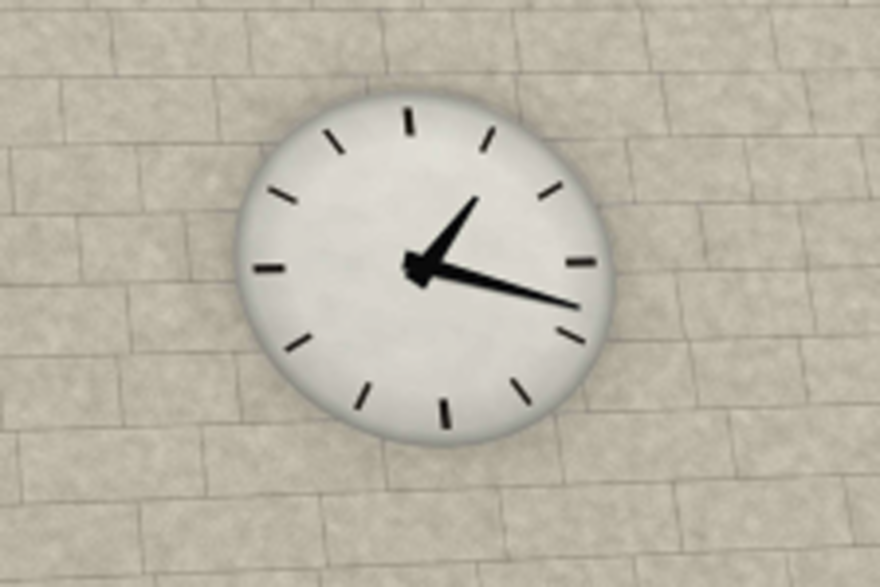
1:18
